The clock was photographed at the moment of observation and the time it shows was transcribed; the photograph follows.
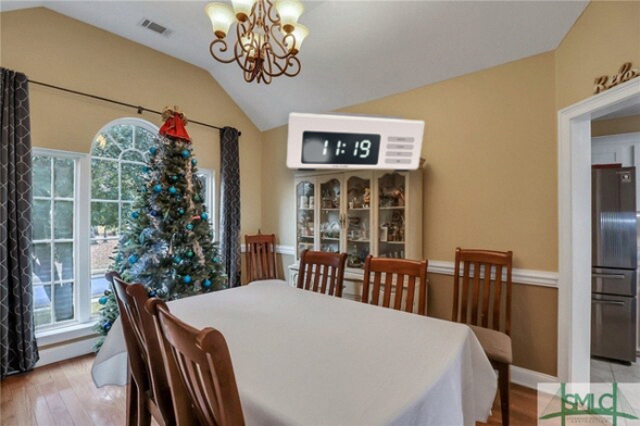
11:19
